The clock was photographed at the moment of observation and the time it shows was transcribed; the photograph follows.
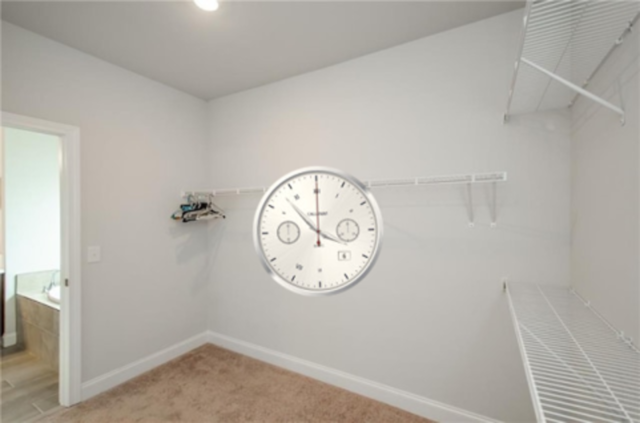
3:53
